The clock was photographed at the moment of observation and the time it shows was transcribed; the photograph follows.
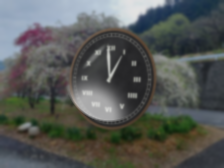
12:59
